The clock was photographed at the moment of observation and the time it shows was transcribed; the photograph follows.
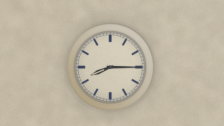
8:15
